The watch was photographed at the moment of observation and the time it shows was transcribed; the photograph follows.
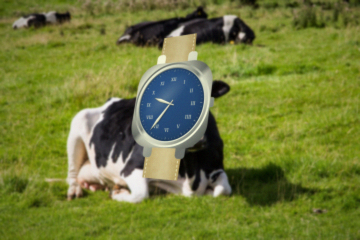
9:36
